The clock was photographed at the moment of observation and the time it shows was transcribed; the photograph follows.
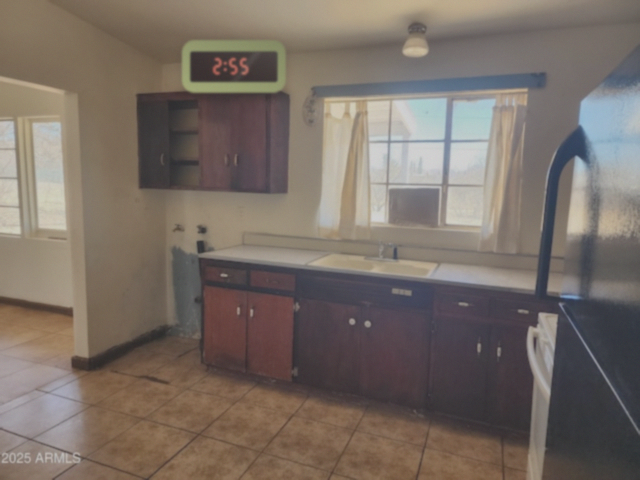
2:55
